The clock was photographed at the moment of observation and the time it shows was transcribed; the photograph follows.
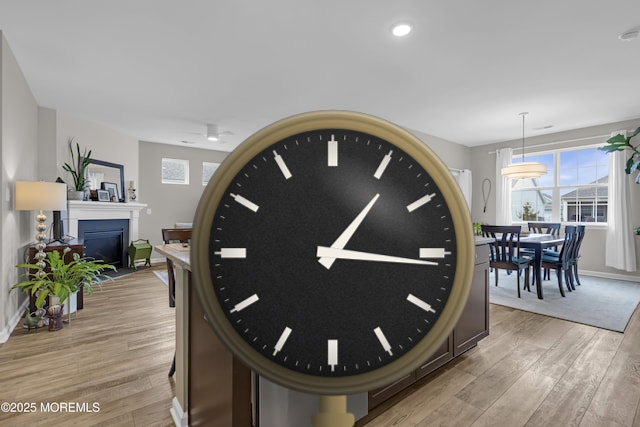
1:16
